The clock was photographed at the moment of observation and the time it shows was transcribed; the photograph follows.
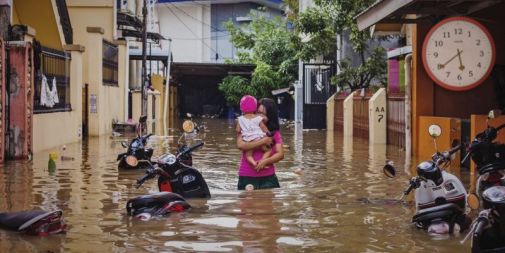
5:39
